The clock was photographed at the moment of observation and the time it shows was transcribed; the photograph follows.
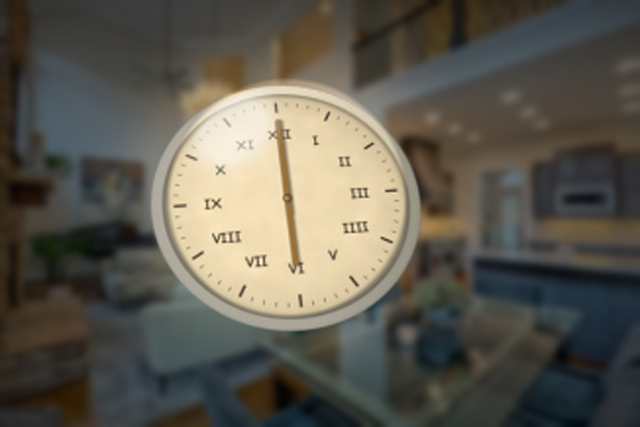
6:00
